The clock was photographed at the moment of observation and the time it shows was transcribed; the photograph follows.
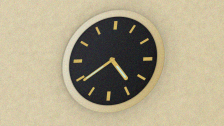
4:39
